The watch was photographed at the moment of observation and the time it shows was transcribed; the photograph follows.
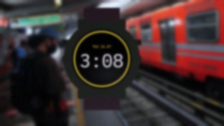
3:08
